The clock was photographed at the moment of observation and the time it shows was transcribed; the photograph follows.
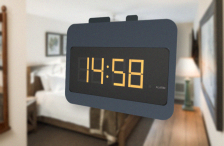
14:58
